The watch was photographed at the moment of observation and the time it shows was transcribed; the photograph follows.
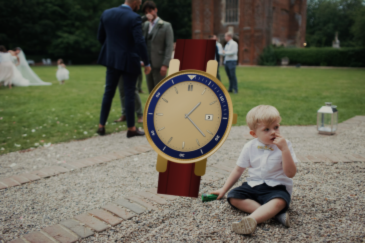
1:22
